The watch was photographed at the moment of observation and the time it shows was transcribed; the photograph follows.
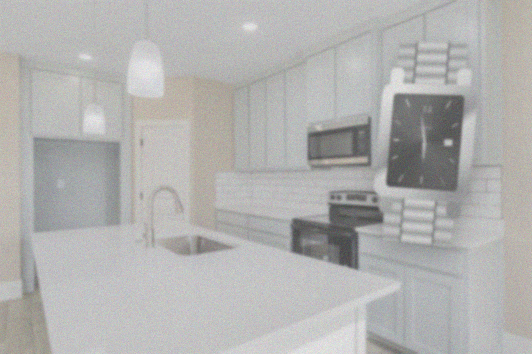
5:58
